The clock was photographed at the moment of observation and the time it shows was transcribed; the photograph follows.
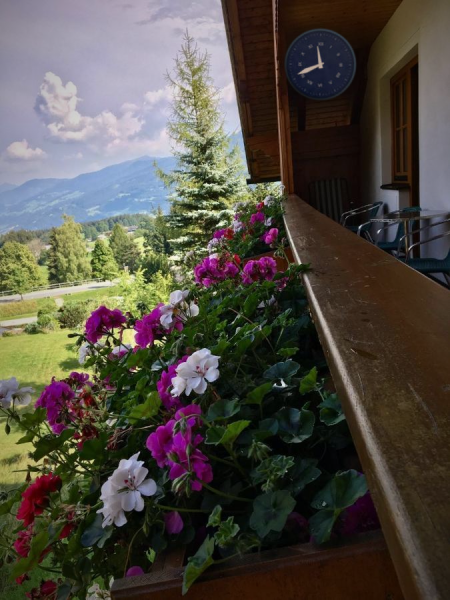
11:41
